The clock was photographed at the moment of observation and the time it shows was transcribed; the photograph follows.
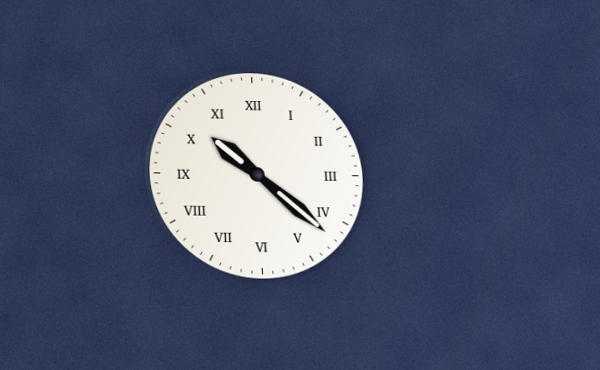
10:22
